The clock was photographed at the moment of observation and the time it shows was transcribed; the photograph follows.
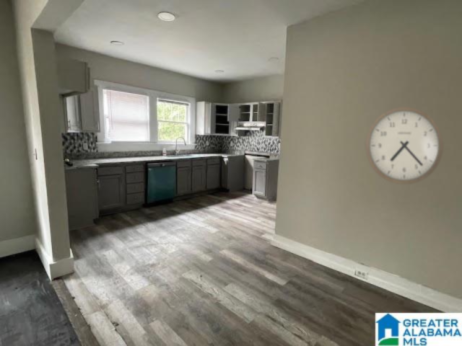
7:23
